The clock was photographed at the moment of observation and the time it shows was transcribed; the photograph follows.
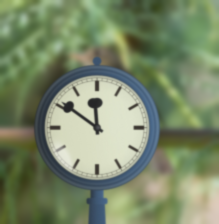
11:51
